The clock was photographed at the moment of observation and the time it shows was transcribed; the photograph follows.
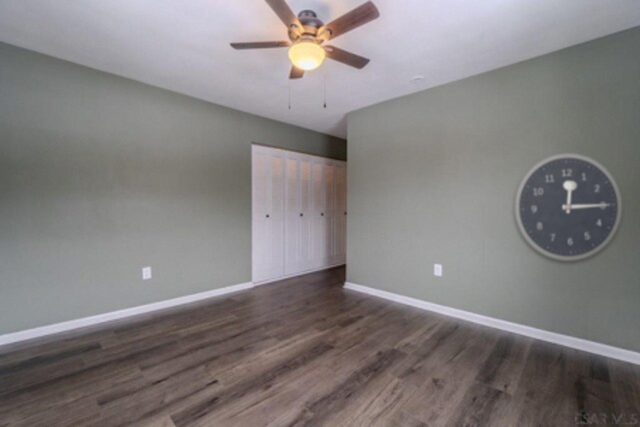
12:15
